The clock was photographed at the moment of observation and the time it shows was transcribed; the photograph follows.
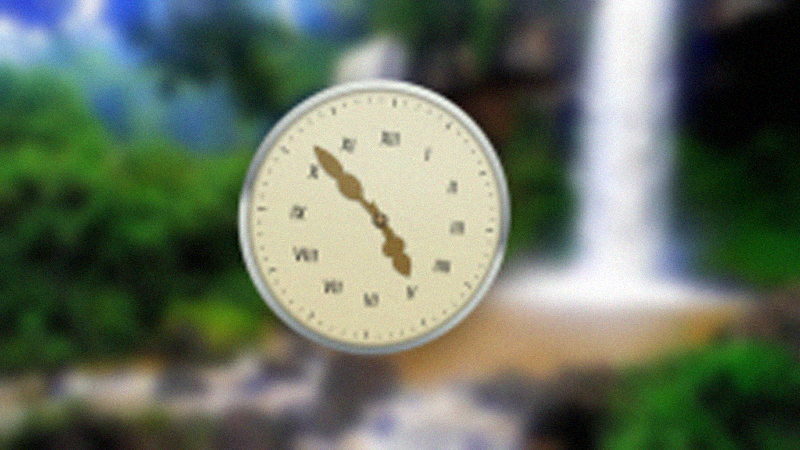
4:52
